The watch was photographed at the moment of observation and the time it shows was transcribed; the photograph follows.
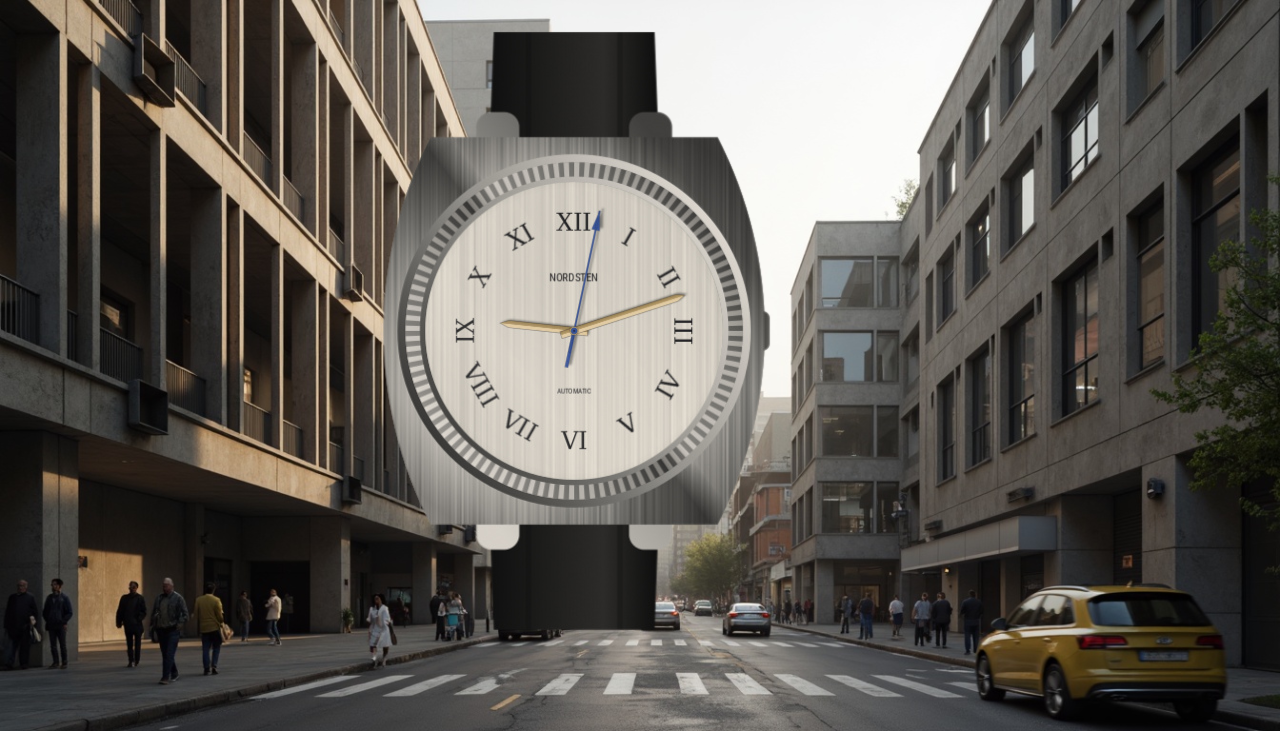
9:12:02
